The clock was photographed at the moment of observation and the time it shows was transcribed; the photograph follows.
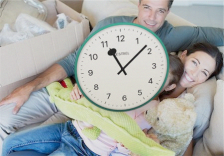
11:08
